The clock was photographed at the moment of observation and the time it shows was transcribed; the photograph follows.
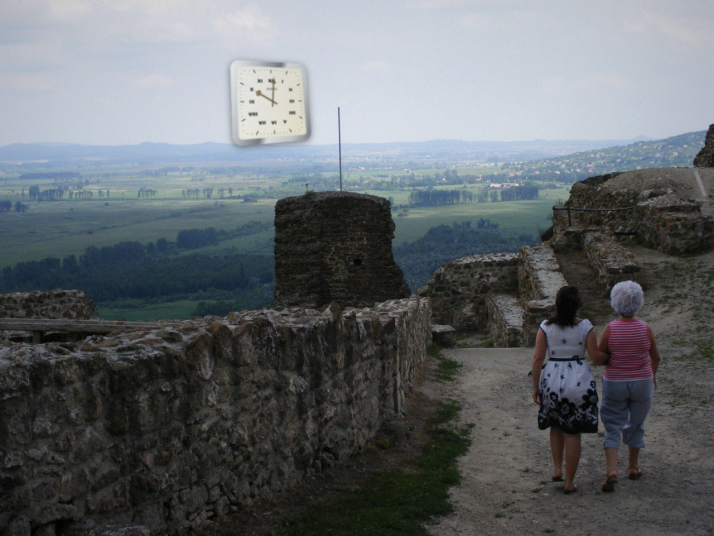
10:01
